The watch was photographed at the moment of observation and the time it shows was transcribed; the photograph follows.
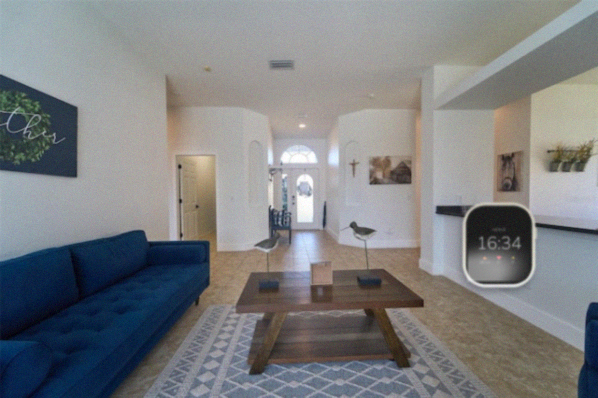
16:34
